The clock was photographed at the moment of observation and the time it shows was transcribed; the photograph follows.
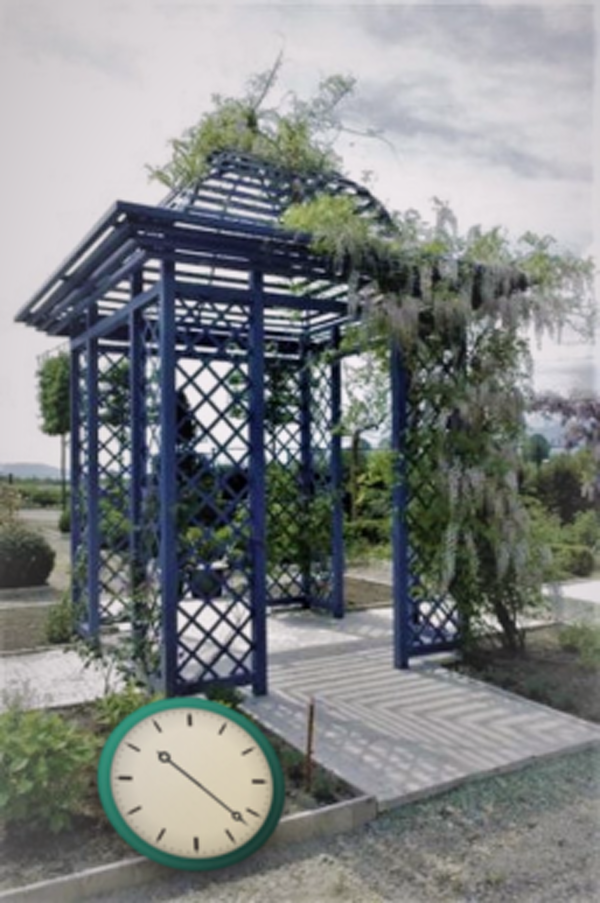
10:22
